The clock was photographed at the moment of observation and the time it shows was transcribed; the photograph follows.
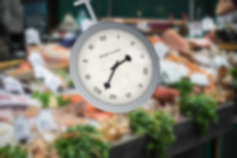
2:38
